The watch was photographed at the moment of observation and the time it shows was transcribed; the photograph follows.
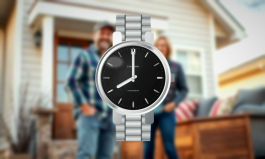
8:00
